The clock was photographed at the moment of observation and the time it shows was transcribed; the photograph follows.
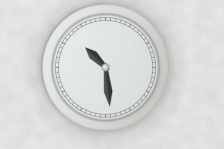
10:29
